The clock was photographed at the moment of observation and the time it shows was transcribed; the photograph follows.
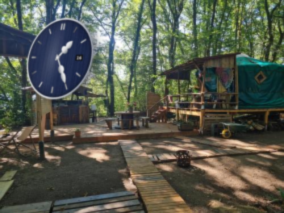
1:25
